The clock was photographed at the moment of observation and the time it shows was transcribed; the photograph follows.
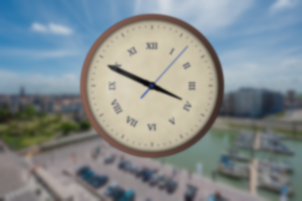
3:49:07
